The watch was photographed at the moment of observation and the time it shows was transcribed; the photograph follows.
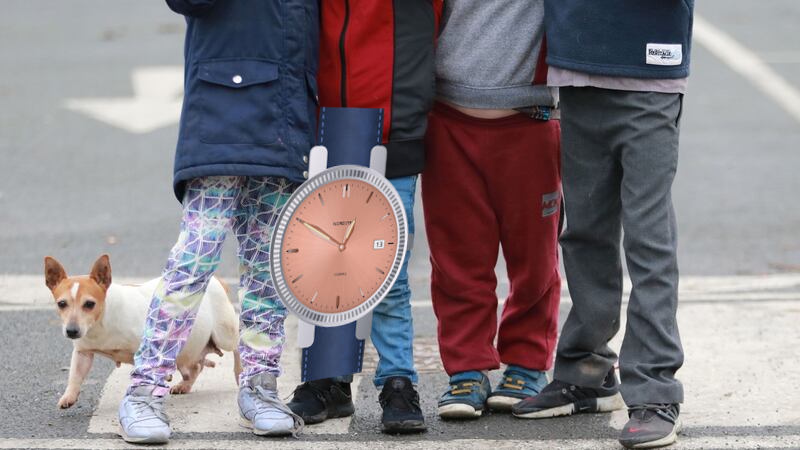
12:50
